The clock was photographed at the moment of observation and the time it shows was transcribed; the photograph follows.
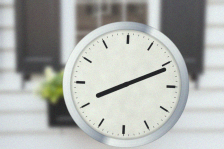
8:11
